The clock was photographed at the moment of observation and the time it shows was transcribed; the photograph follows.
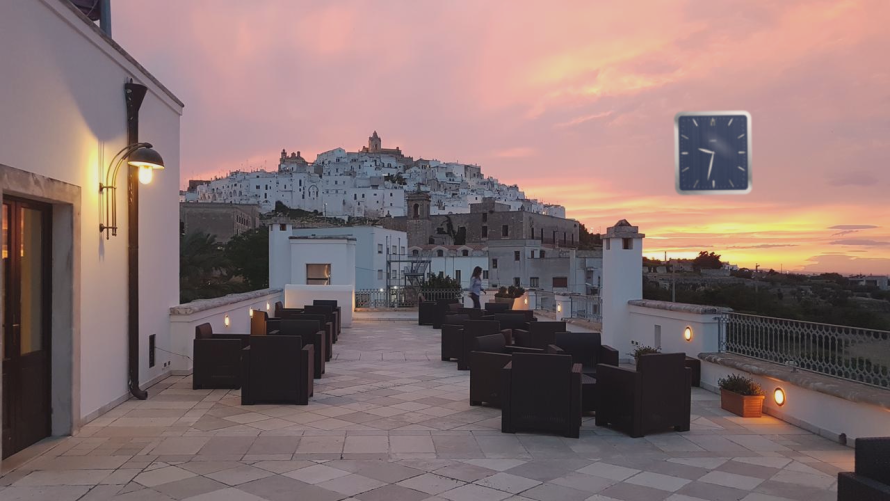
9:32
